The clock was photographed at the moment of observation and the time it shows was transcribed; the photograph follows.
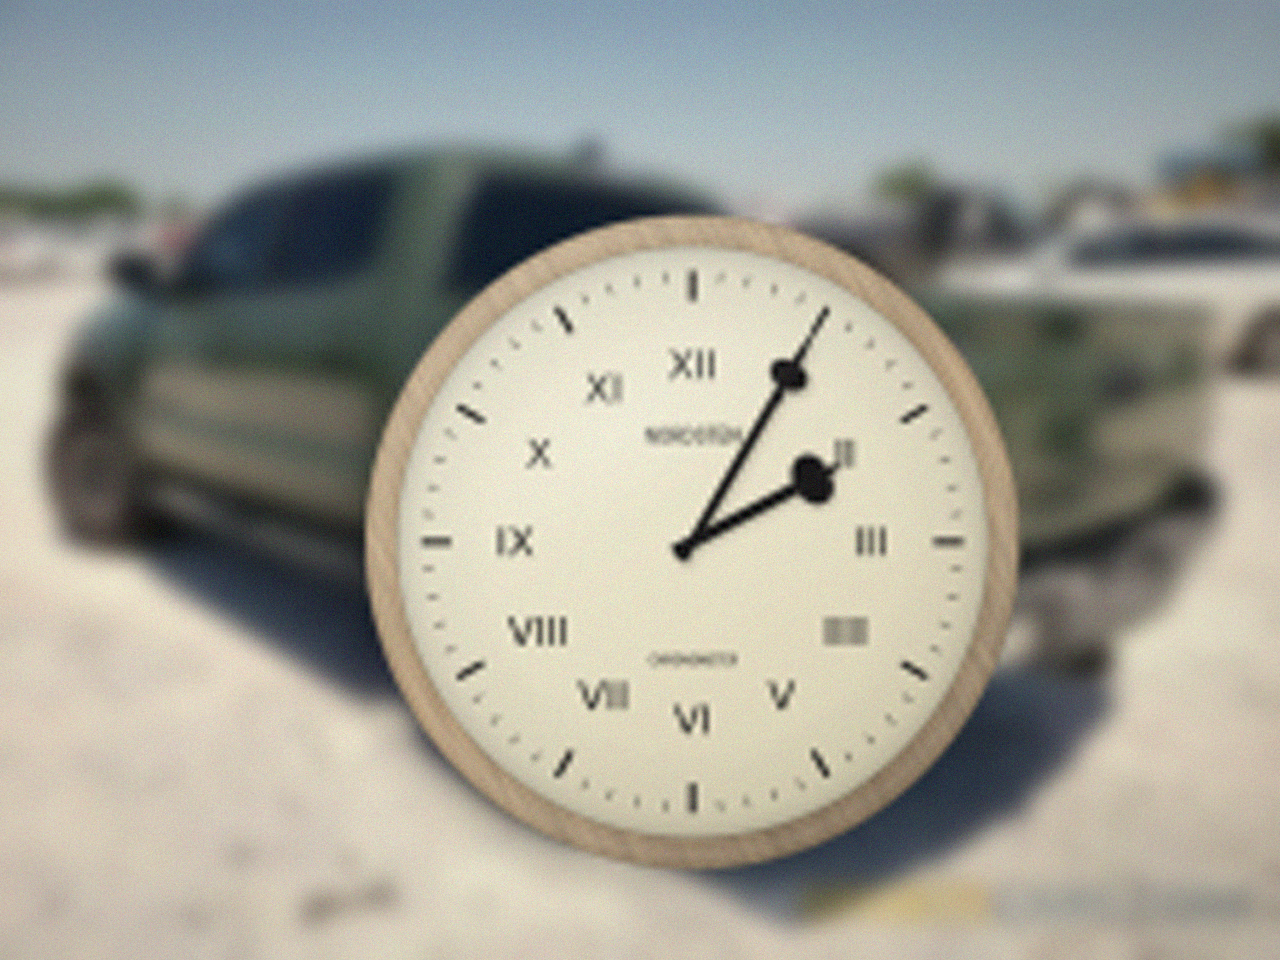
2:05
